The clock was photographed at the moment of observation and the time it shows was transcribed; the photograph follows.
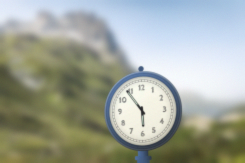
5:54
